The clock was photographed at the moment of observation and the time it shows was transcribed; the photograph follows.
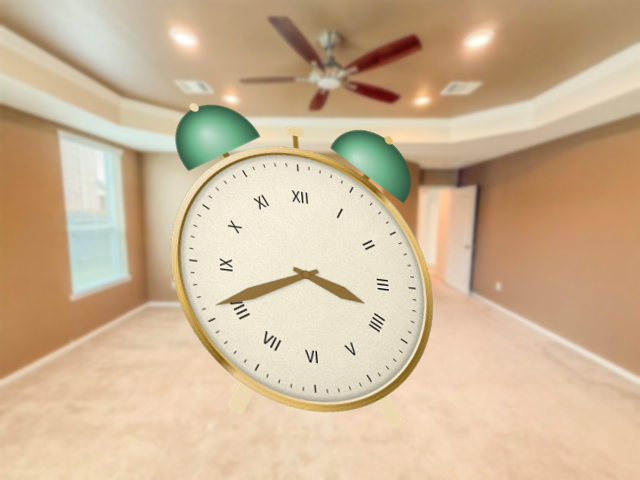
3:41
